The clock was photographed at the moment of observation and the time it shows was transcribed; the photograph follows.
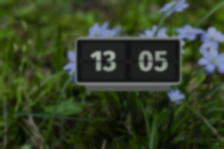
13:05
